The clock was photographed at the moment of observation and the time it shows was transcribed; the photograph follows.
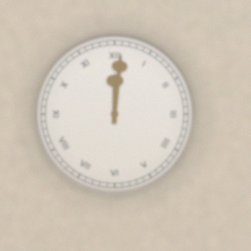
12:01
